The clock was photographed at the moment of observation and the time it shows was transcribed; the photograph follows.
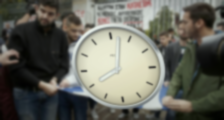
8:02
